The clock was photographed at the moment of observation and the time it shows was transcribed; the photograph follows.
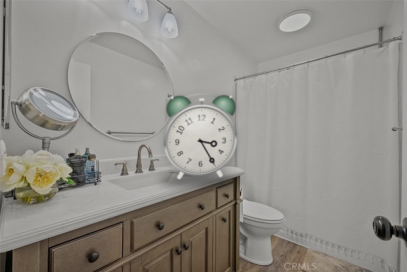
3:25
